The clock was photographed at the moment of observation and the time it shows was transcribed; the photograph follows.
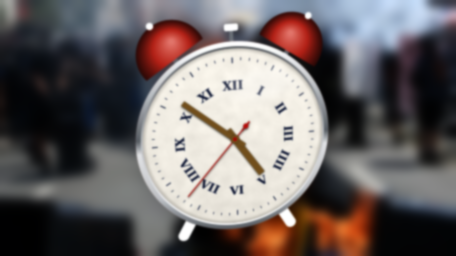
4:51:37
